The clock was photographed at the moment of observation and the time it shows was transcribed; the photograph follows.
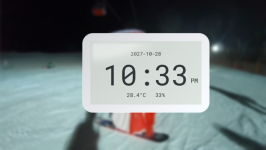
10:33
